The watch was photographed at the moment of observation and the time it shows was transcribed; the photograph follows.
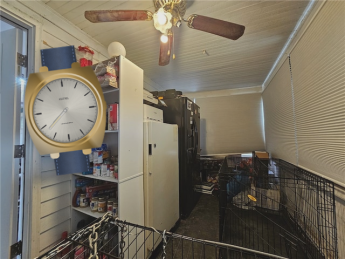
7:38
